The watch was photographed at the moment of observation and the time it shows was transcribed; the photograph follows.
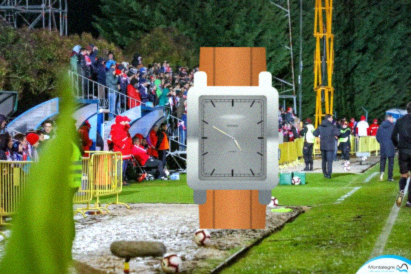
4:50
